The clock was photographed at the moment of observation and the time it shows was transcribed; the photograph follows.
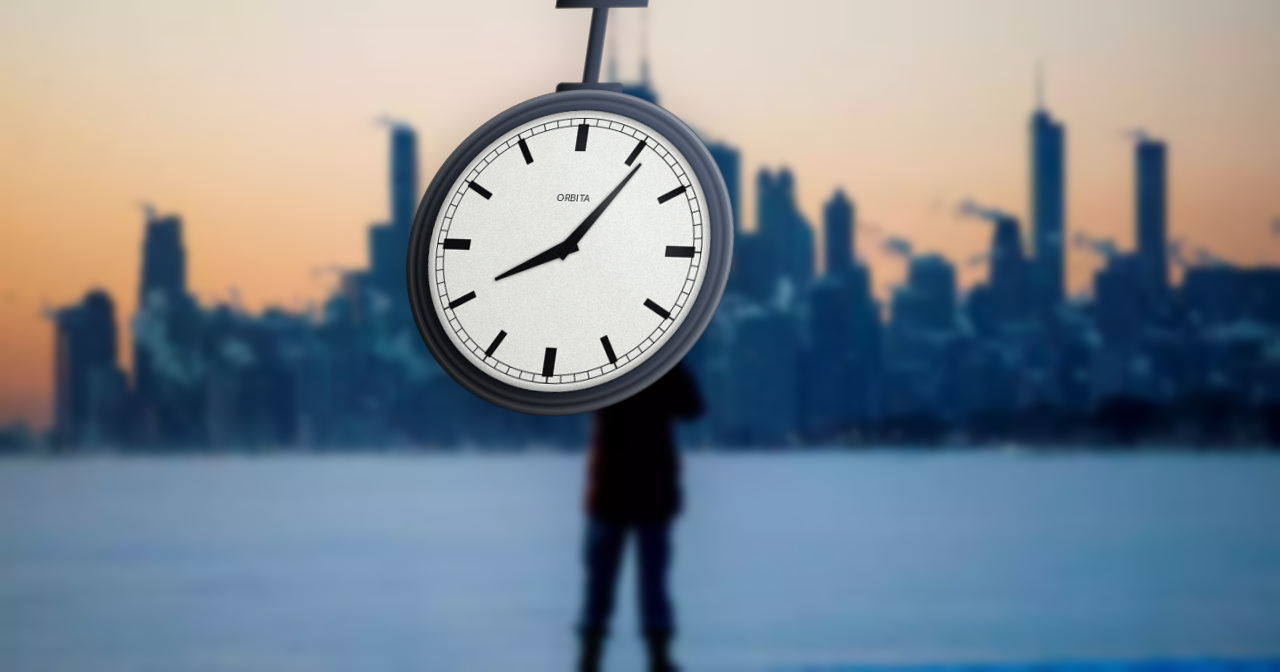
8:06
